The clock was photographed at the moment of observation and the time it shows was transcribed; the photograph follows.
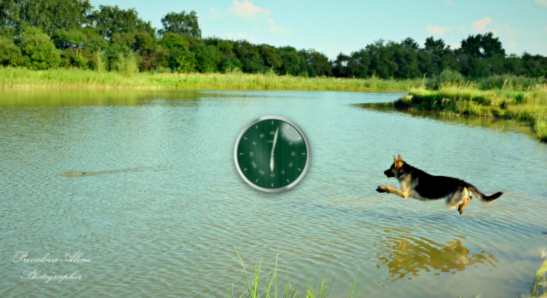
6:02
